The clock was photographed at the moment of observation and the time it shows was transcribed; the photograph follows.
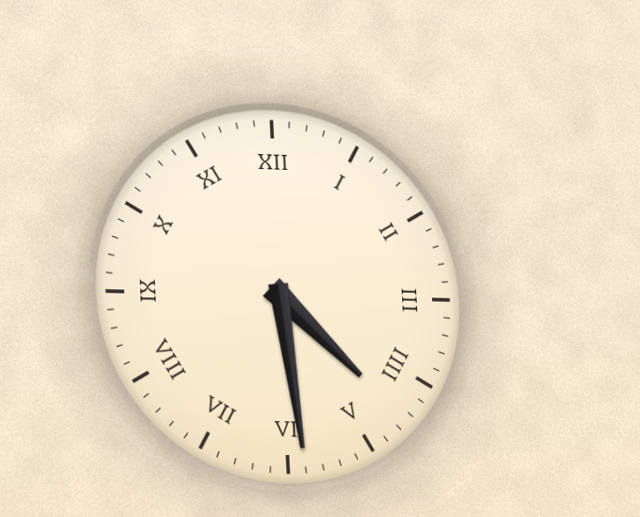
4:29
